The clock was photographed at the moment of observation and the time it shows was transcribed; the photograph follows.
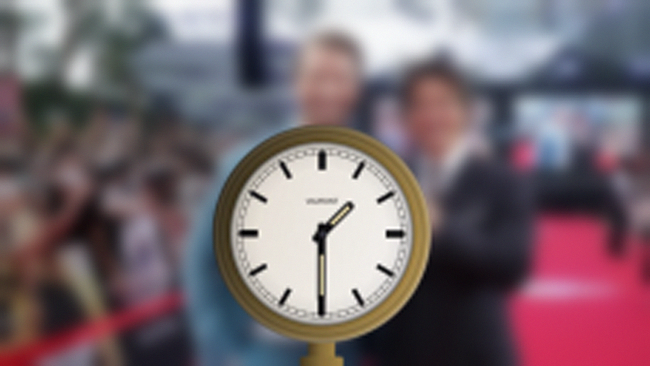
1:30
